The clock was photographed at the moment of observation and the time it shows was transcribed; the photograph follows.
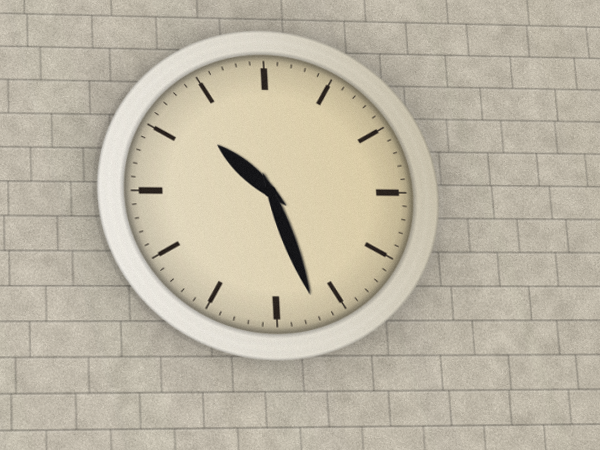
10:27
